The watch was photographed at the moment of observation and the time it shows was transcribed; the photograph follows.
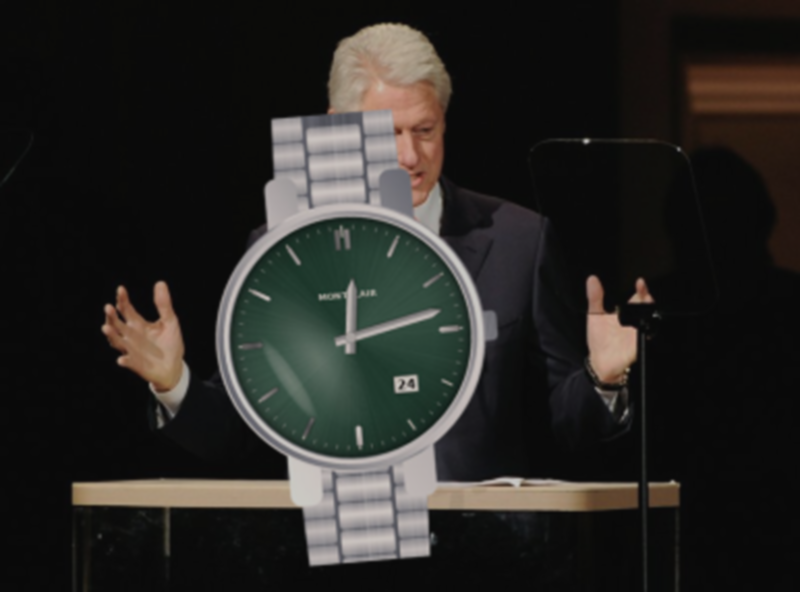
12:13
